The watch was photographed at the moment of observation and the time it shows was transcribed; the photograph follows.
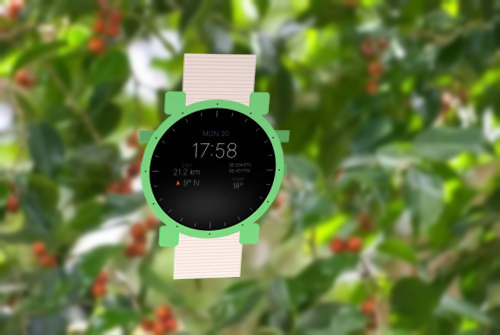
17:58
